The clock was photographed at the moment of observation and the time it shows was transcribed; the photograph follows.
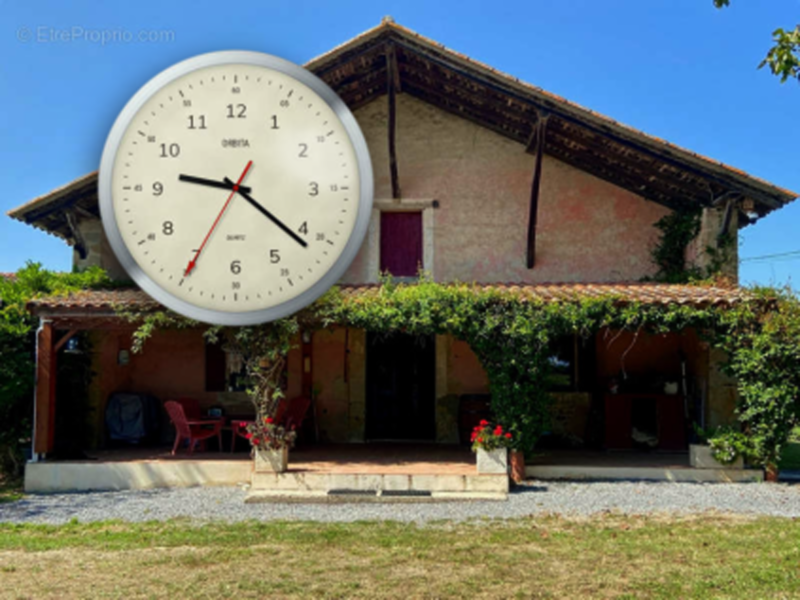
9:21:35
